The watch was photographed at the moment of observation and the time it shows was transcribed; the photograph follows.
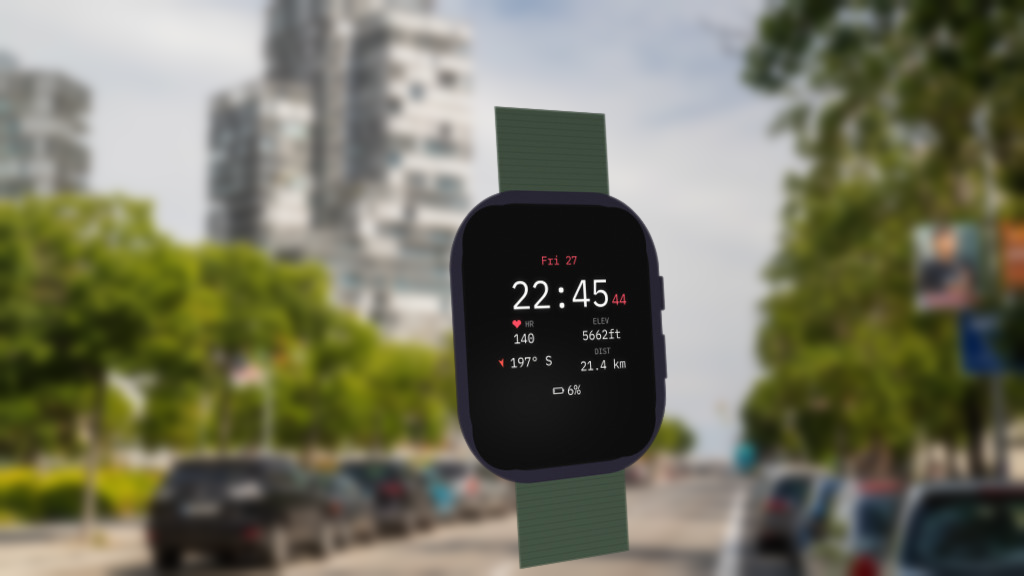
22:45:44
